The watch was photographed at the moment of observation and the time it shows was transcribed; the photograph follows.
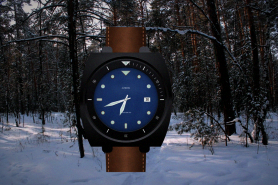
6:42
